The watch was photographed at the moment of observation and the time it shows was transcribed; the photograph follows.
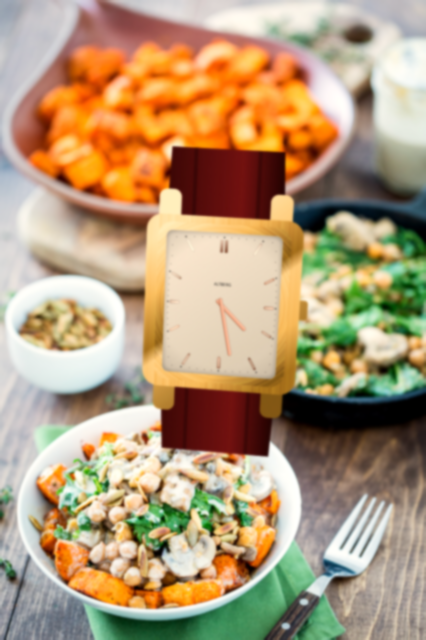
4:28
